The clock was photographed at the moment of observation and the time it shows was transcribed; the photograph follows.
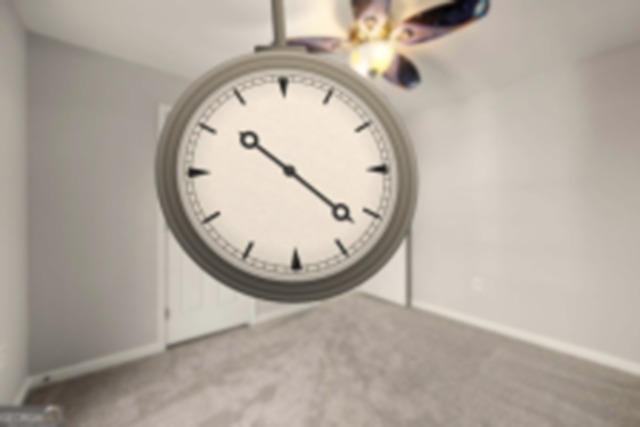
10:22
